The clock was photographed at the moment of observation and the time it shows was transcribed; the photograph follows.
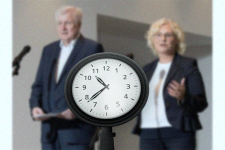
10:38
